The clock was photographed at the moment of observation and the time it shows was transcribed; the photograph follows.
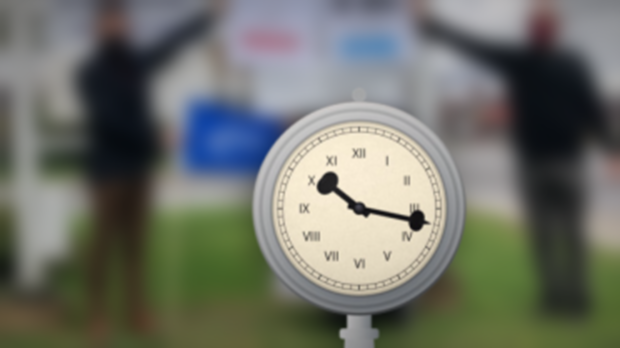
10:17
